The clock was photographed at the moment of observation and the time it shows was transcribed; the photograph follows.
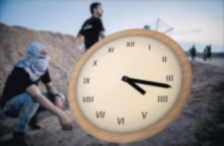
4:17
